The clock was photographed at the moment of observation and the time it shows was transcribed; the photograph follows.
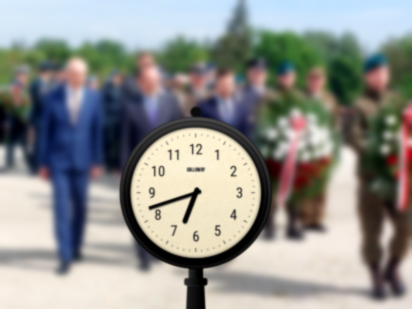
6:42
